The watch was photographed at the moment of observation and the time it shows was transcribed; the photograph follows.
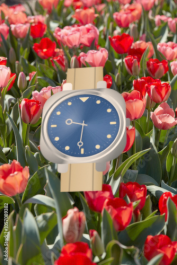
9:31
